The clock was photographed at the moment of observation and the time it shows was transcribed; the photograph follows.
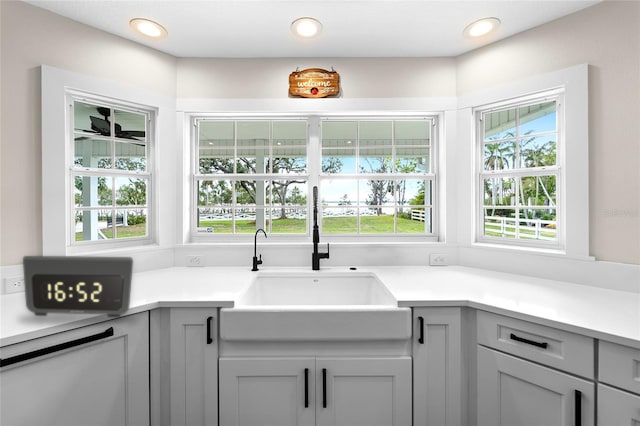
16:52
